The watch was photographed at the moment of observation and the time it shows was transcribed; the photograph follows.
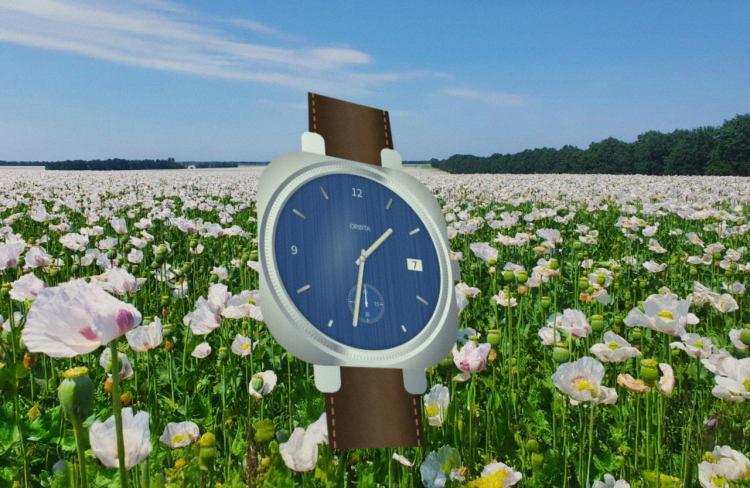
1:32
